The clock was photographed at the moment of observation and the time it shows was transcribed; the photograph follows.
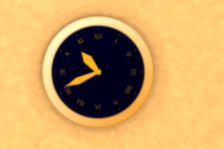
10:41
